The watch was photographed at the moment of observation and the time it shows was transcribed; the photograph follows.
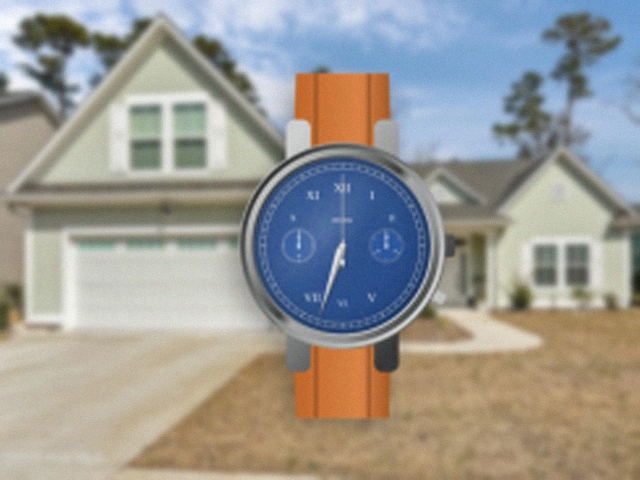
6:33
